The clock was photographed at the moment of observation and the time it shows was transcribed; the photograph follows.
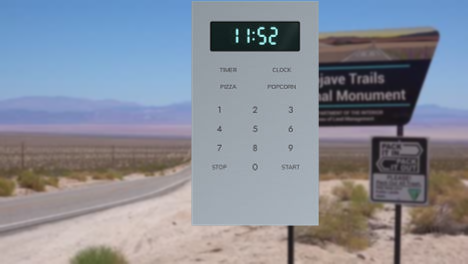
11:52
